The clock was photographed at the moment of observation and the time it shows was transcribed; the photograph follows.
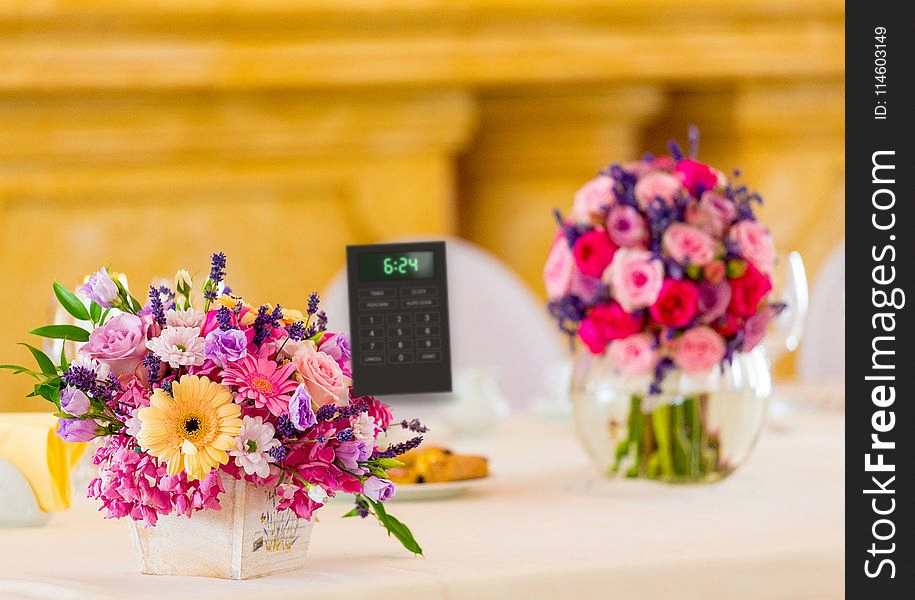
6:24
